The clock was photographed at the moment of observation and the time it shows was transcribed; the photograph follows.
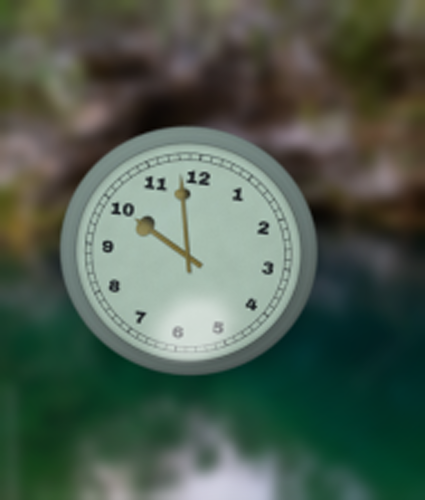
9:58
